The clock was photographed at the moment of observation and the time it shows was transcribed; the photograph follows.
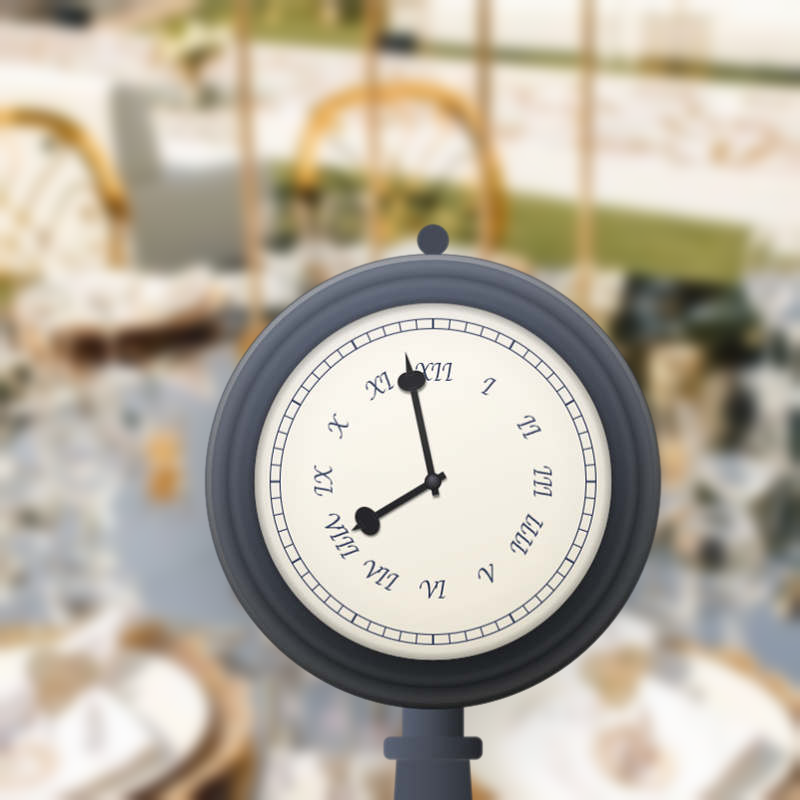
7:58
